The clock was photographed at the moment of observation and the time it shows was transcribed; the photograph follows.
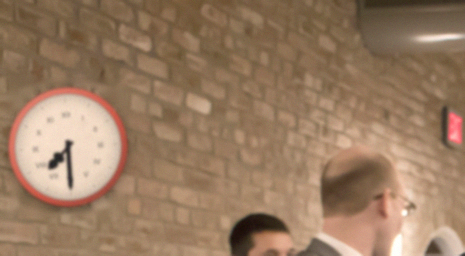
7:30
